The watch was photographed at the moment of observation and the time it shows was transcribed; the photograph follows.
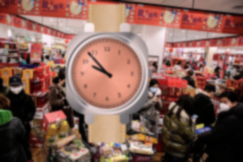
9:53
